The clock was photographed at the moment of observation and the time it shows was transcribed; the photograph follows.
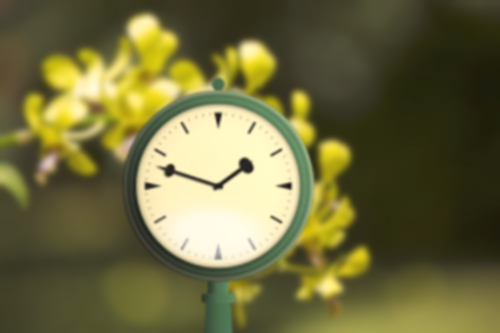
1:48
